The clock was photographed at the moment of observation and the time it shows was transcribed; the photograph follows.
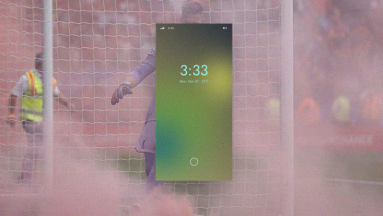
3:33
